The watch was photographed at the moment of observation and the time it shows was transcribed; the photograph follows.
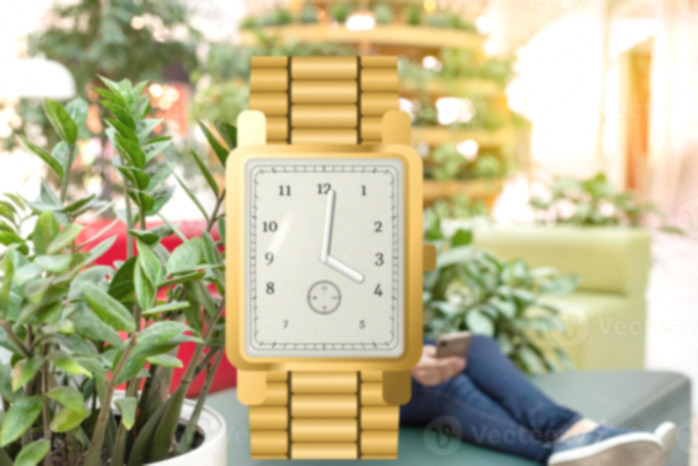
4:01
